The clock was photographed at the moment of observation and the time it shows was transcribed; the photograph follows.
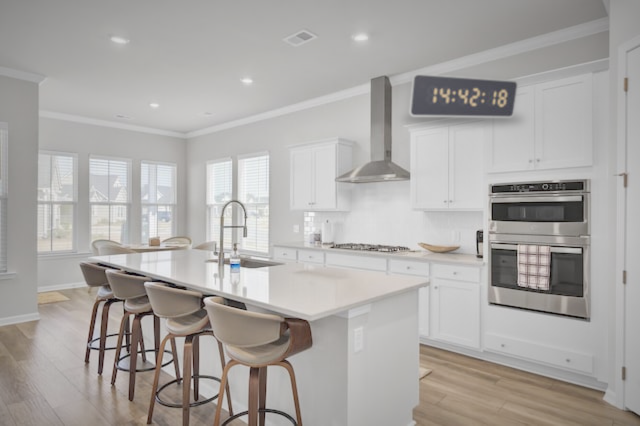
14:42:18
